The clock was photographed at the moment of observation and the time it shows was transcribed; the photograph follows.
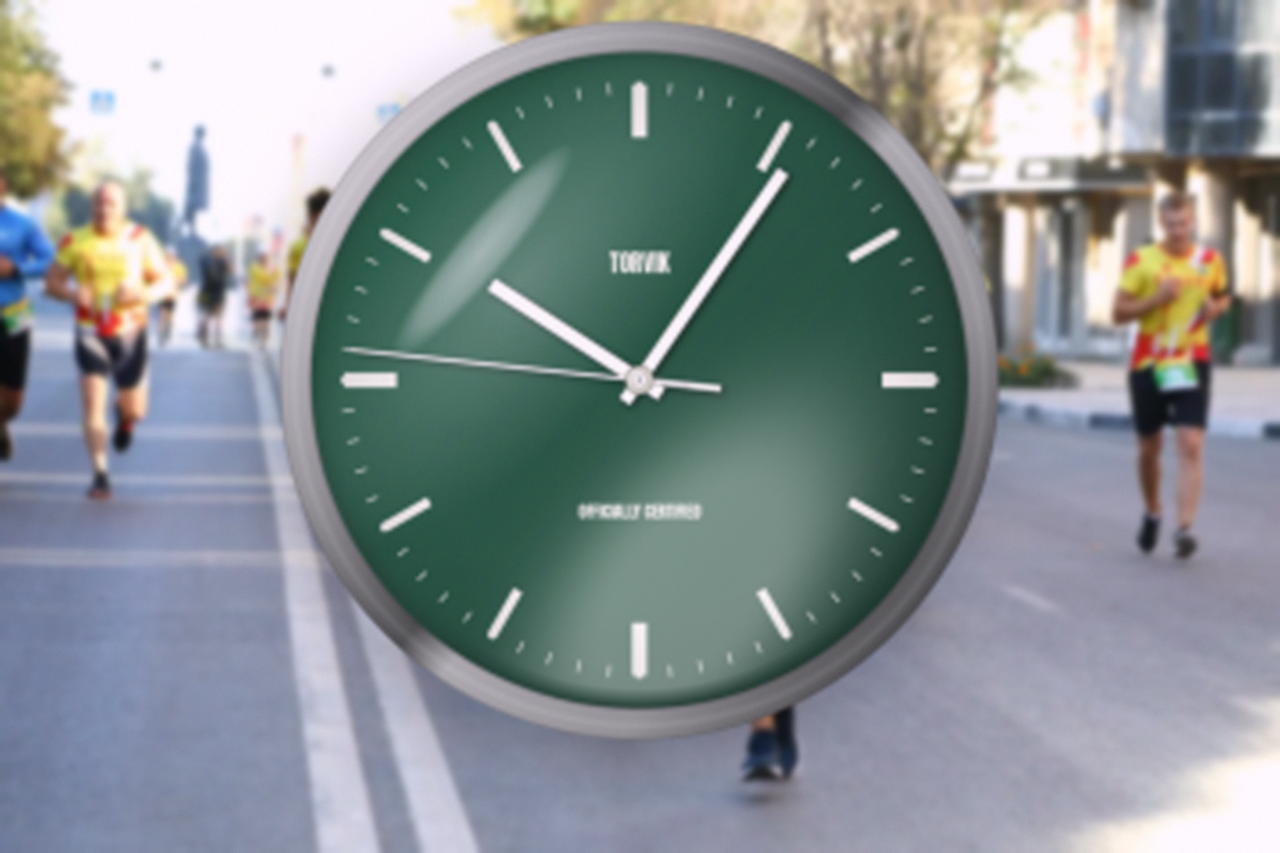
10:05:46
